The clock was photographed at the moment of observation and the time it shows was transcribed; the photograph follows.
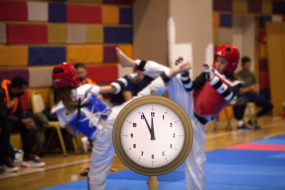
11:56
